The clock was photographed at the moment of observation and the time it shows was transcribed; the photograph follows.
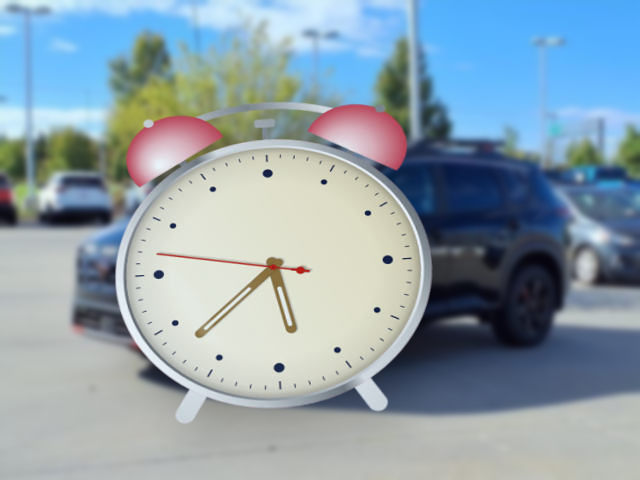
5:37:47
